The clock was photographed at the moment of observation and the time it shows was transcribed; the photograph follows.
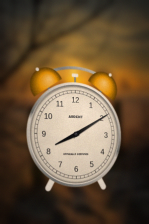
8:10
